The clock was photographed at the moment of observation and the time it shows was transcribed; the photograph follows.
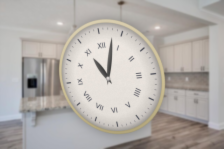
11:03
